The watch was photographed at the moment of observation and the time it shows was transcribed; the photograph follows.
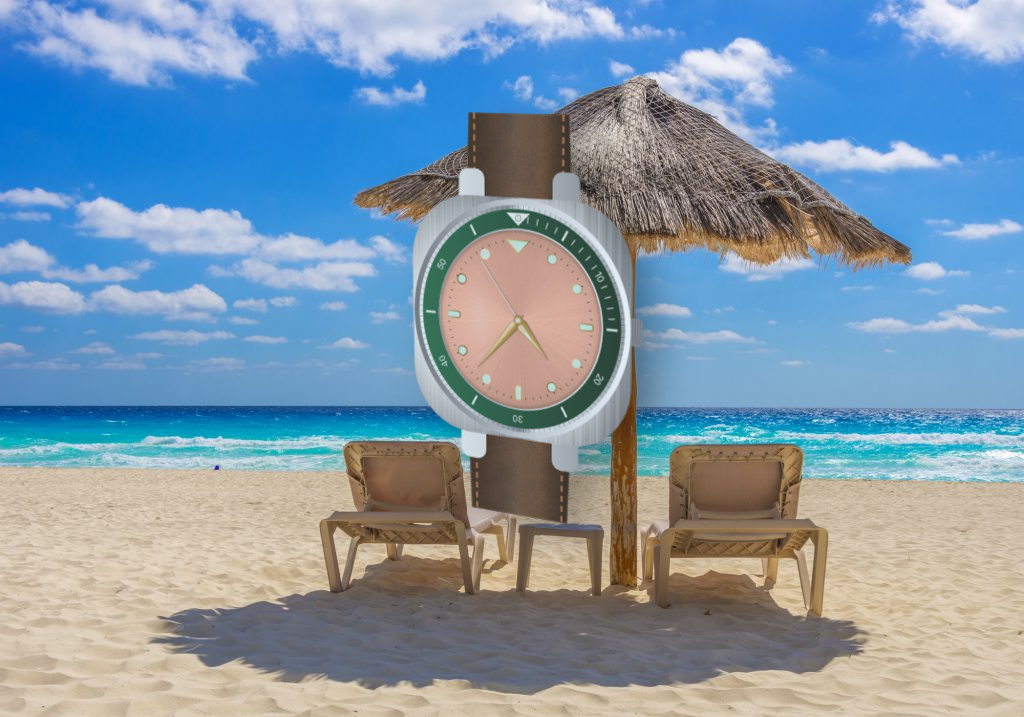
4:36:54
